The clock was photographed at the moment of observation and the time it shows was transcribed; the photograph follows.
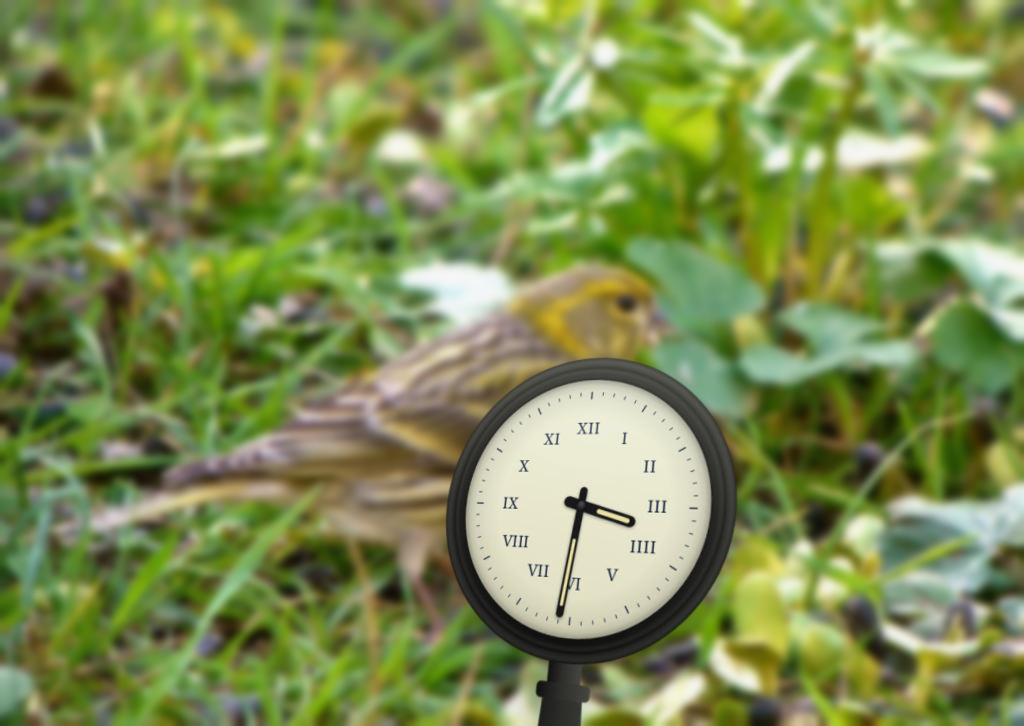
3:31
